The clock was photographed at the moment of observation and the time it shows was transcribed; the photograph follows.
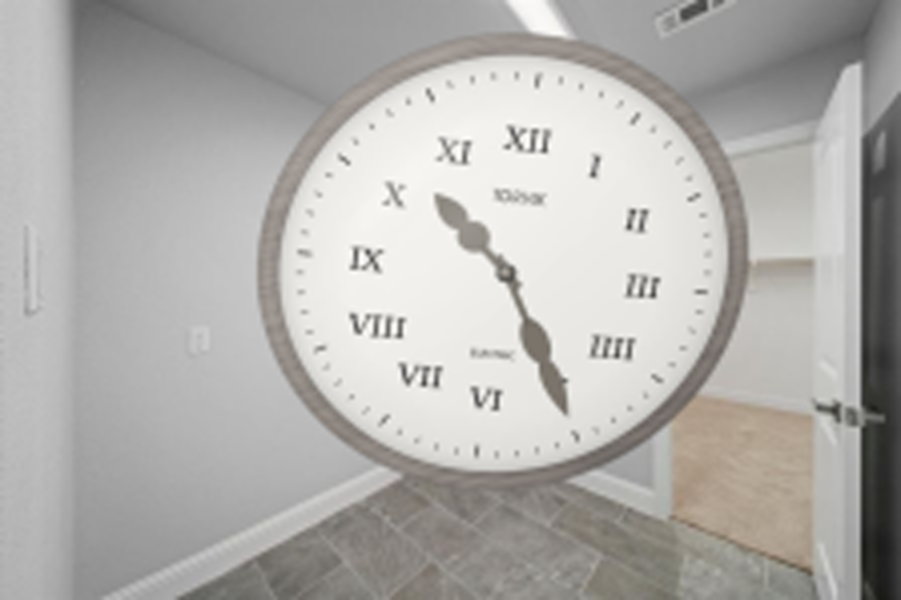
10:25
